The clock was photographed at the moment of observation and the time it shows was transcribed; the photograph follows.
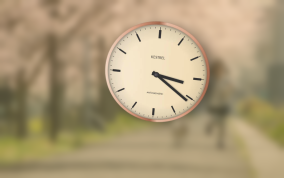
3:21
